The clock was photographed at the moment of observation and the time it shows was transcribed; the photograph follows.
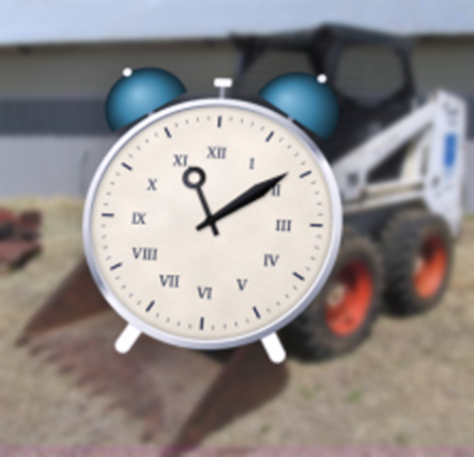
11:09
